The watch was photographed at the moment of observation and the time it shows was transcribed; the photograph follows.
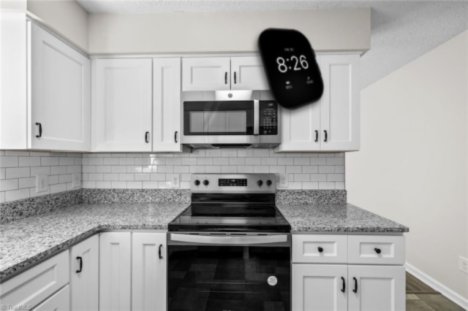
8:26
